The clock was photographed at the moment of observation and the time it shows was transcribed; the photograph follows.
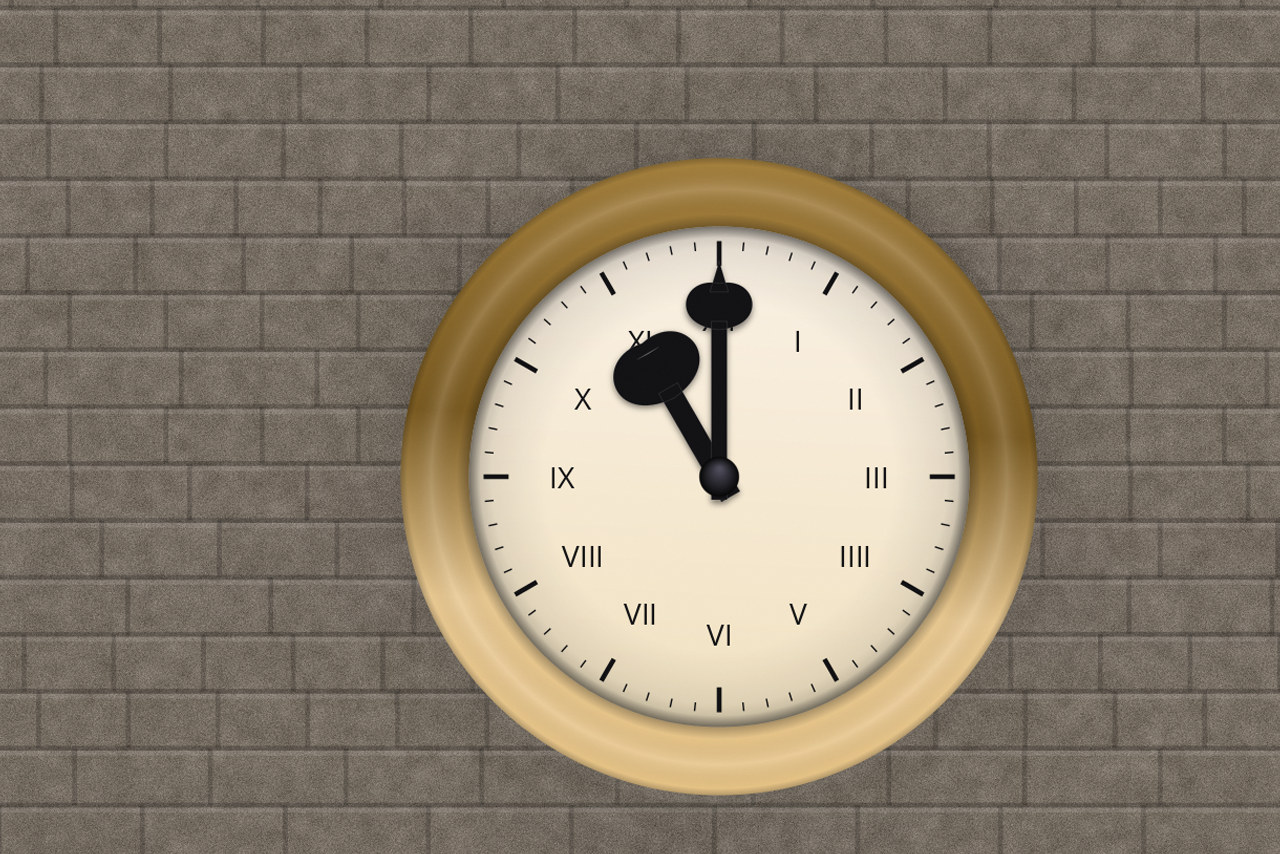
11:00
